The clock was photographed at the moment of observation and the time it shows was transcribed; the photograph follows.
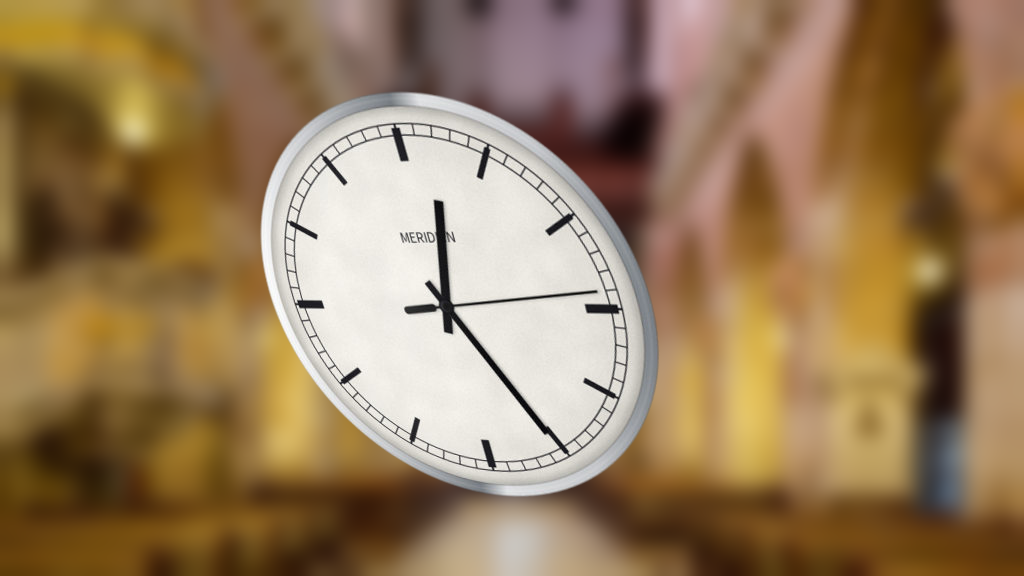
12:25:14
